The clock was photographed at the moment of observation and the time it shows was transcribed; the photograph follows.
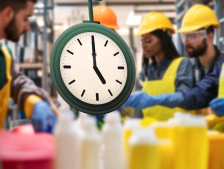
5:00
